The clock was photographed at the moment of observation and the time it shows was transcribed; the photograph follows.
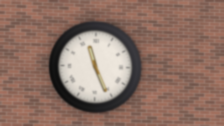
11:26
